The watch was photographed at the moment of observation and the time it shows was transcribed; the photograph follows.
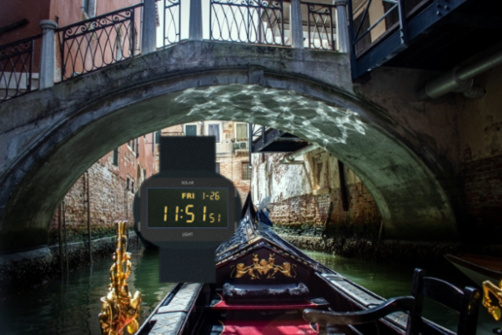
11:51
